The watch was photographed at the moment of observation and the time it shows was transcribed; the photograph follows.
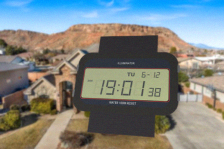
19:01:38
